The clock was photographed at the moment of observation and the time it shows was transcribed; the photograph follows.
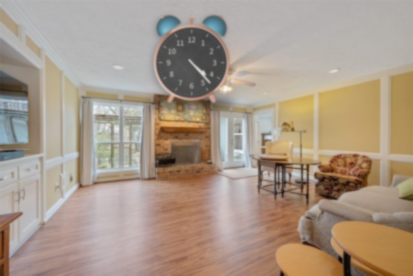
4:23
